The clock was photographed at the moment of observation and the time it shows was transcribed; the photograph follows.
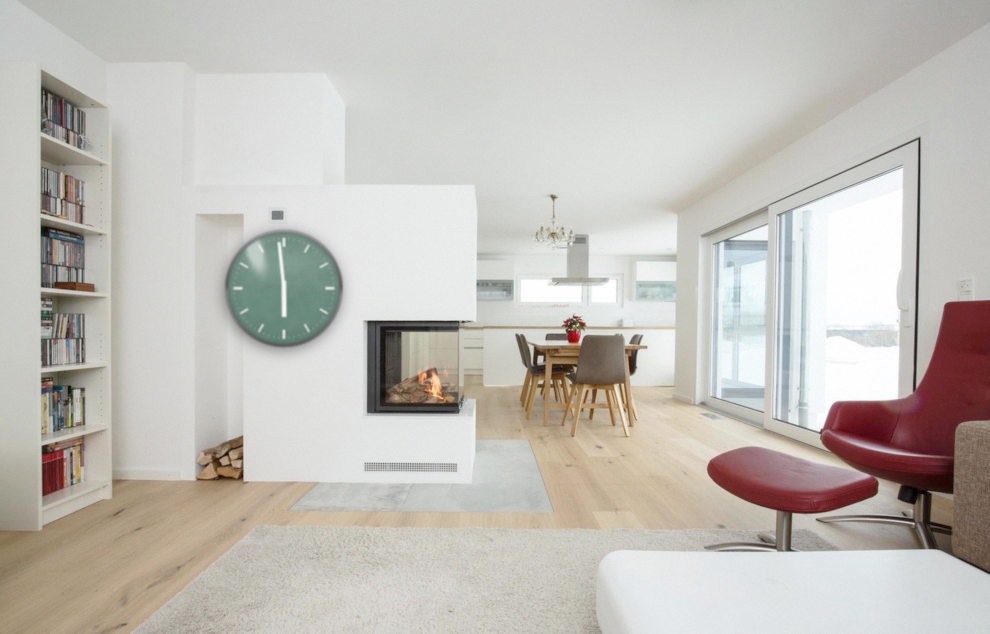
5:59
